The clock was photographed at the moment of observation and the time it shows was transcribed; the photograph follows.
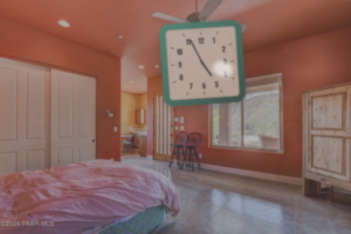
4:56
